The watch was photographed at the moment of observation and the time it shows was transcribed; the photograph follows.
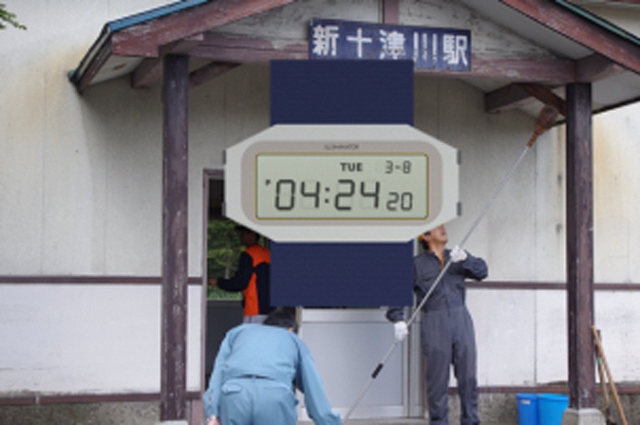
4:24:20
